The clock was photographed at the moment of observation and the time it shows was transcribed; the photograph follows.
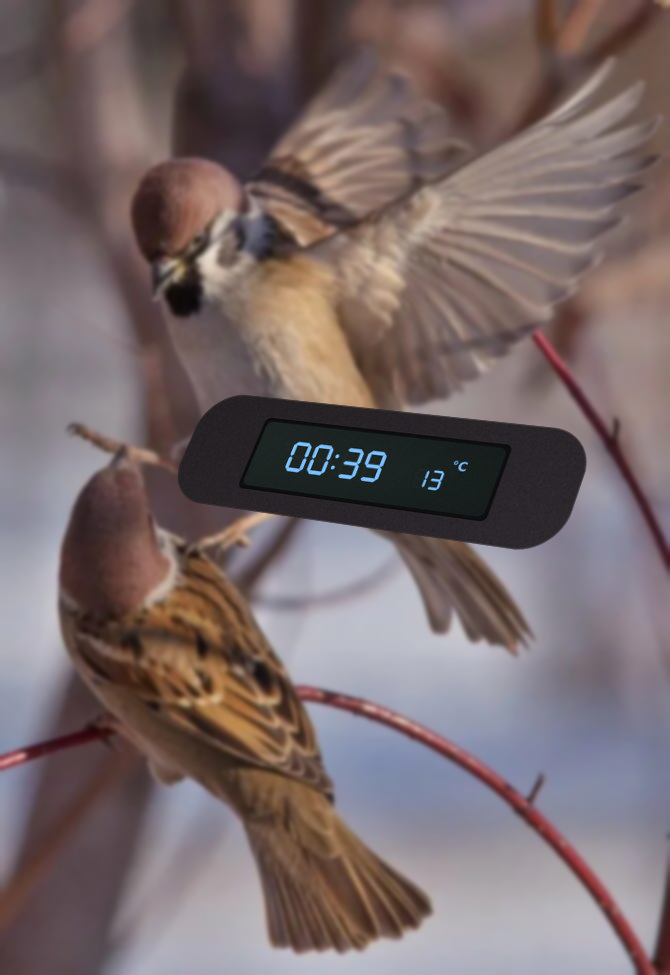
0:39
